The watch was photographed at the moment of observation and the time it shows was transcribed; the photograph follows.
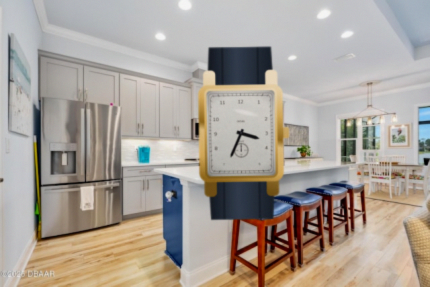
3:34
